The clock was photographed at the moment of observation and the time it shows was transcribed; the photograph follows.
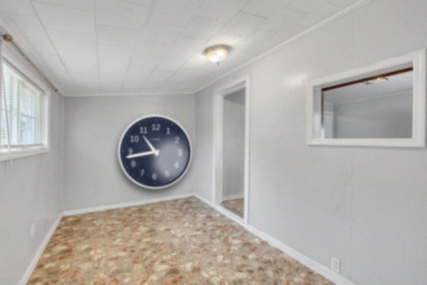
10:43
